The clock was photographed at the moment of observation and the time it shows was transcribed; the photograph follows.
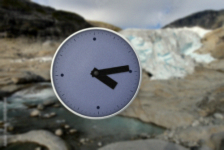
4:14
